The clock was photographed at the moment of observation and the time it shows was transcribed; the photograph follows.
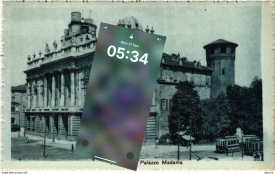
5:34
